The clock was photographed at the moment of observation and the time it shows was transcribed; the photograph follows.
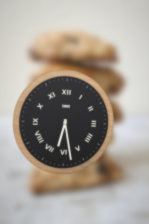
6:28
